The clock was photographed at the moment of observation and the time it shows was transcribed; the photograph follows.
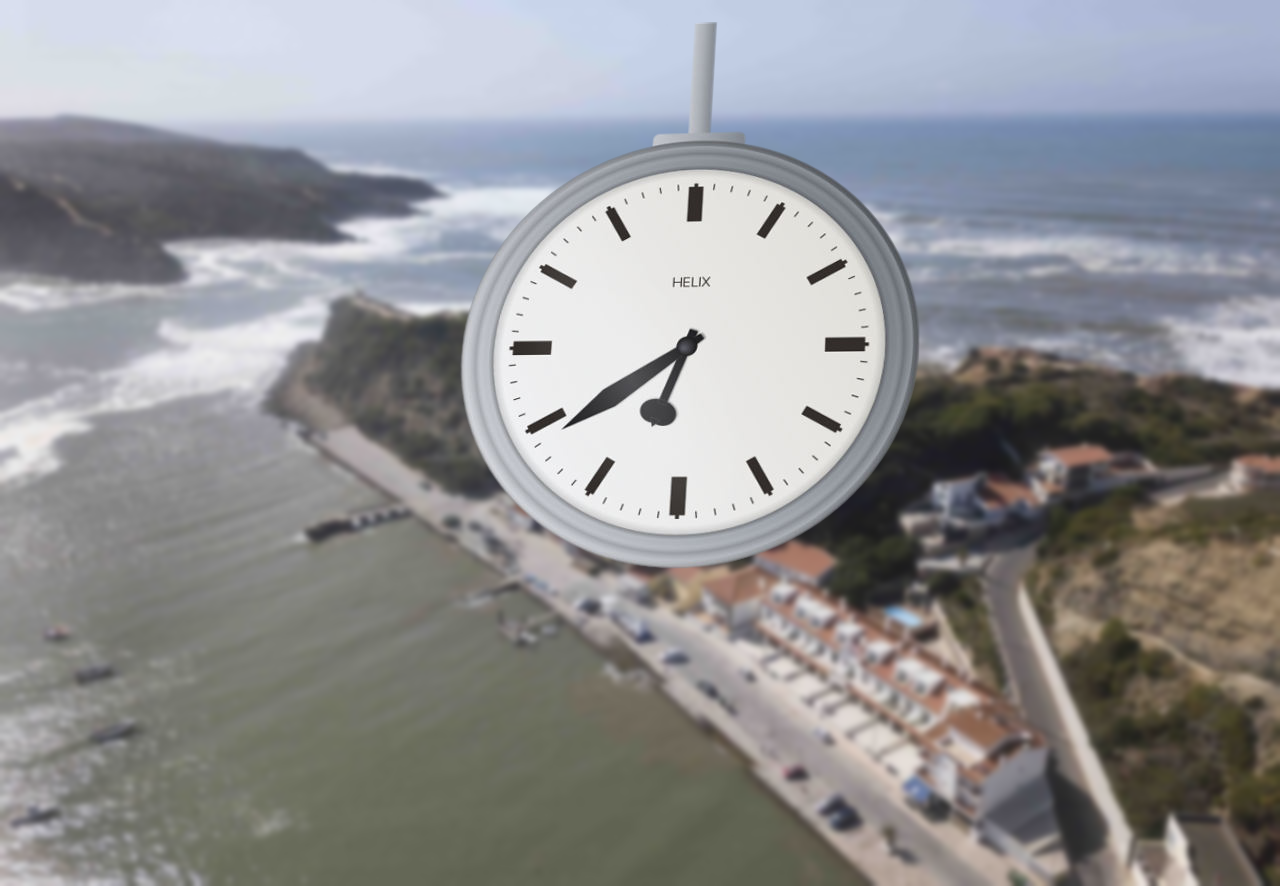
6:39
